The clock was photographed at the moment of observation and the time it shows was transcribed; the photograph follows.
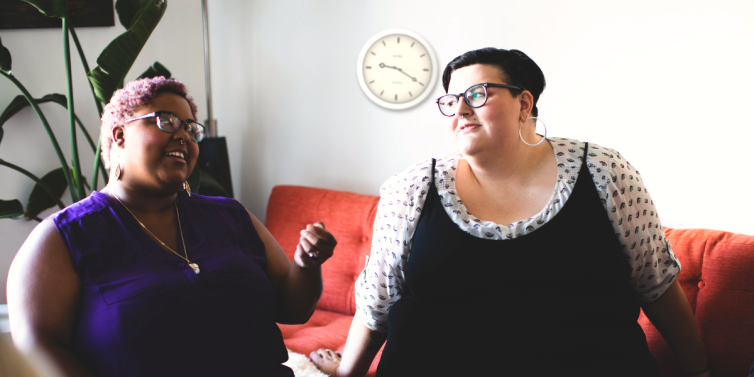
9:20
